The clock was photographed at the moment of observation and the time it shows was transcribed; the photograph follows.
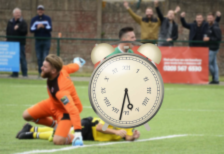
5:32
